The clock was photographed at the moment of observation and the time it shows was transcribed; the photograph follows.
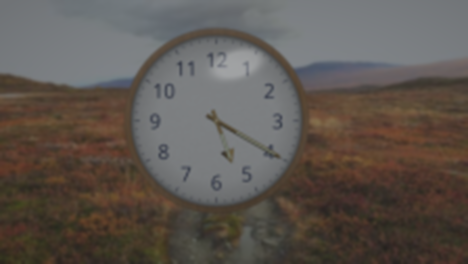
5:20
